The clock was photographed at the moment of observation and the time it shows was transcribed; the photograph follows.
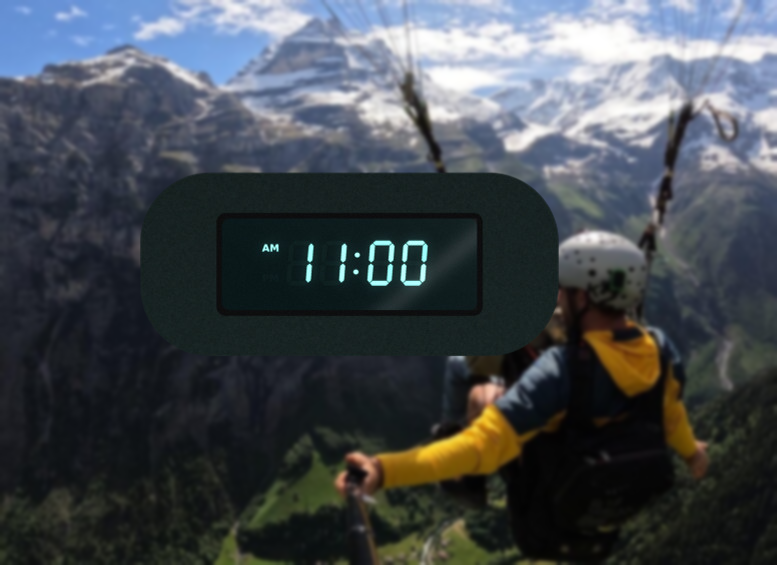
11:00
